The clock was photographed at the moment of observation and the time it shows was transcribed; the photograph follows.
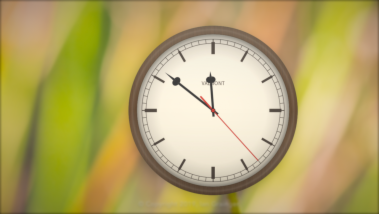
11:51:23
